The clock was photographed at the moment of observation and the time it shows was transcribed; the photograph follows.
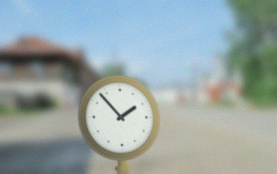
1:53
